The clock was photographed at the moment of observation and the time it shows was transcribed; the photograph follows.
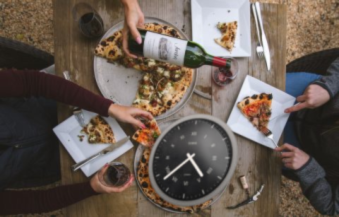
4:38
